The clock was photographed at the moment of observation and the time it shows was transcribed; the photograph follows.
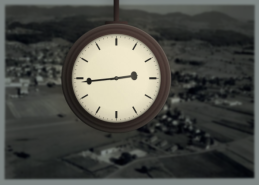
2:44
